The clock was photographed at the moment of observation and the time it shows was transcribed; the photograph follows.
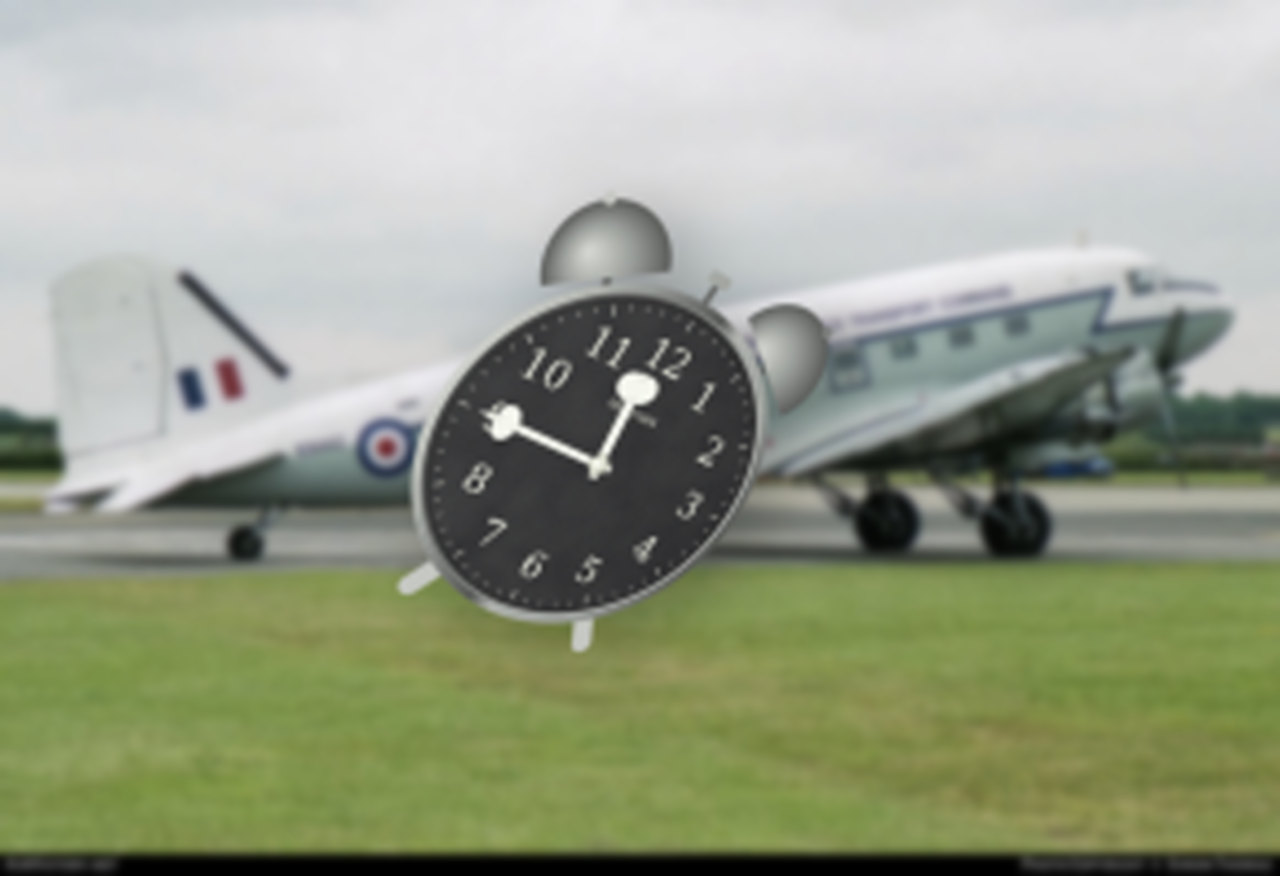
11:45
